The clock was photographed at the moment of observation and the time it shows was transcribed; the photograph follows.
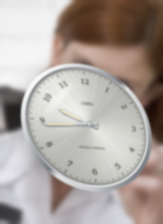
9:44
